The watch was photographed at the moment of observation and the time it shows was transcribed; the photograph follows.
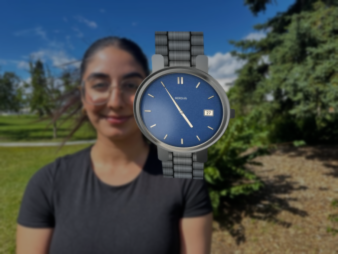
4:55
